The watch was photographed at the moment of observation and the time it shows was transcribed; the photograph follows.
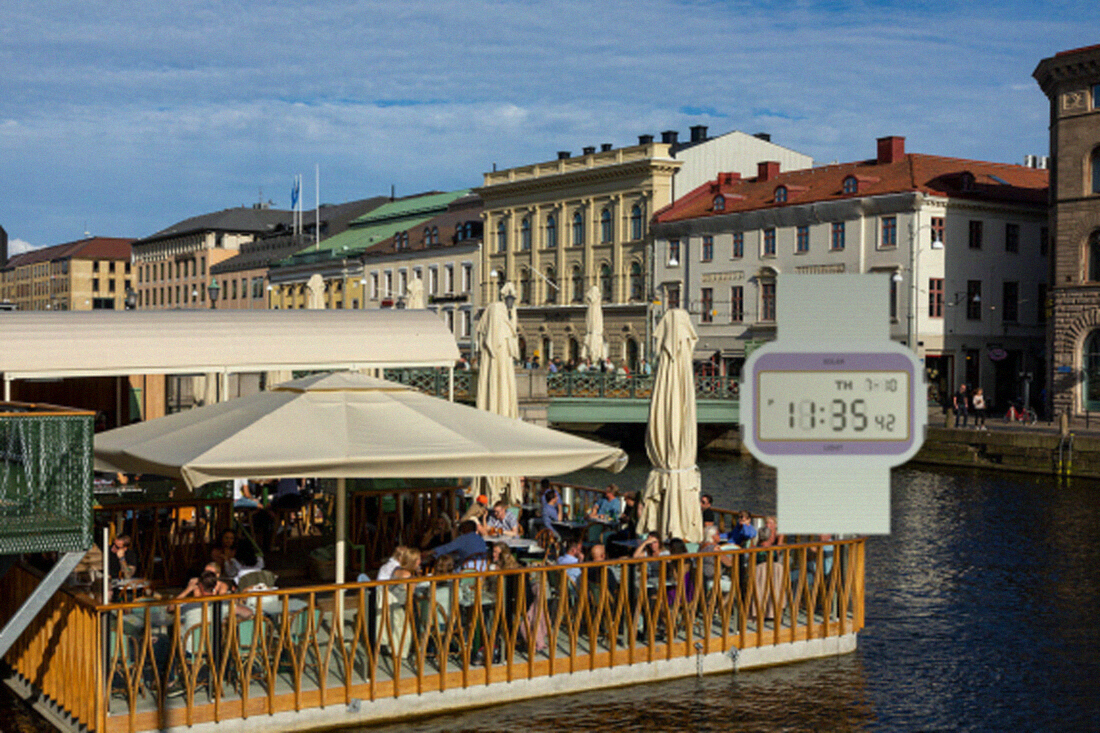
11:35:42
